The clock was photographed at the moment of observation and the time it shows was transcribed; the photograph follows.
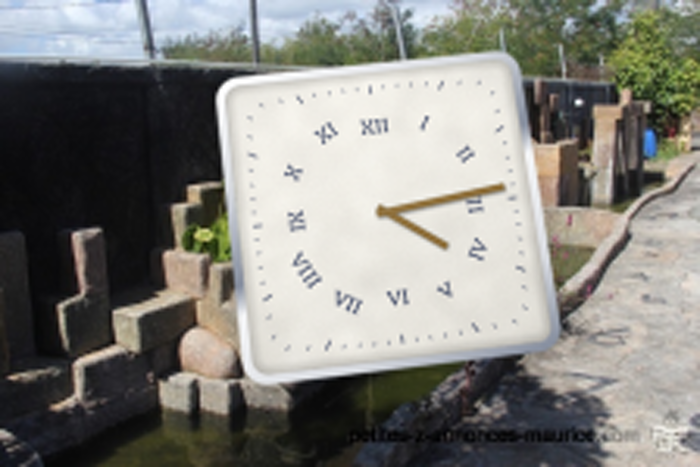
4:14
